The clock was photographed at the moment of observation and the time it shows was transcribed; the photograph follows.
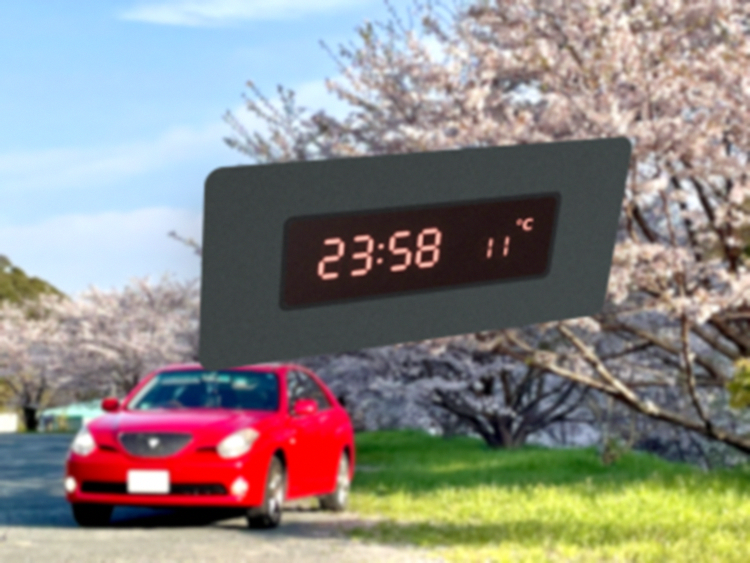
23:58
